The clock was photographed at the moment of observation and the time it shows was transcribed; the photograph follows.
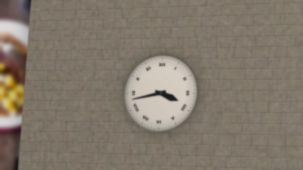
3:43
